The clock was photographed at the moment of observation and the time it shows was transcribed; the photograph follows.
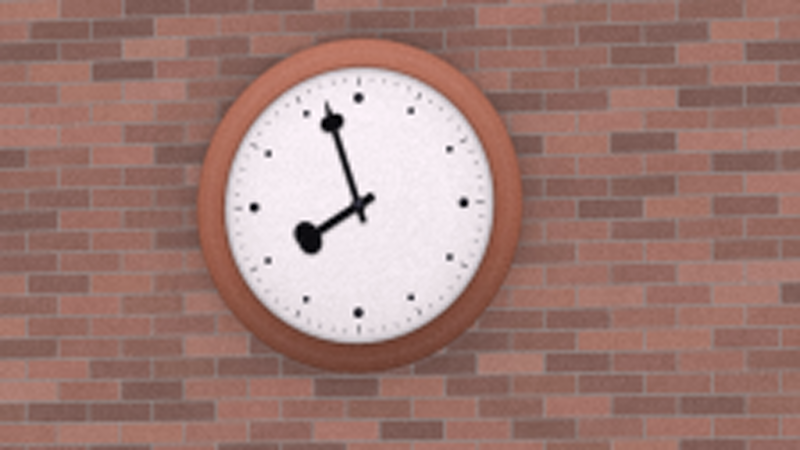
7:57
